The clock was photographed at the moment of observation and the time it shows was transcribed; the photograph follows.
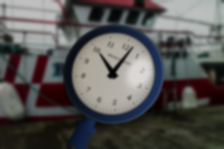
10:02
